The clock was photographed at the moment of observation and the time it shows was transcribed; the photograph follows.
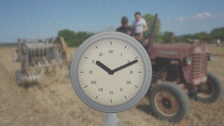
10:11
